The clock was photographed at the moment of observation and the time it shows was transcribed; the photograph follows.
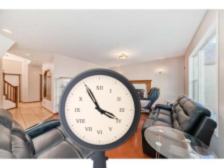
3:55
